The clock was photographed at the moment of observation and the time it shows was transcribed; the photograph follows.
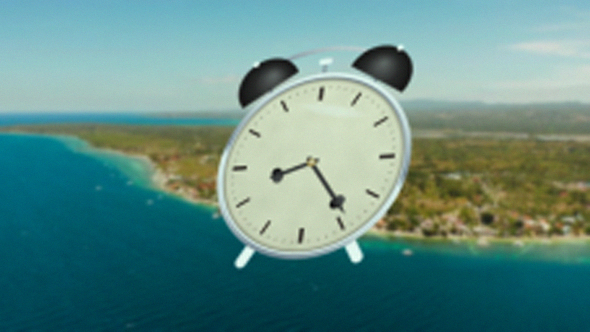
8:24
